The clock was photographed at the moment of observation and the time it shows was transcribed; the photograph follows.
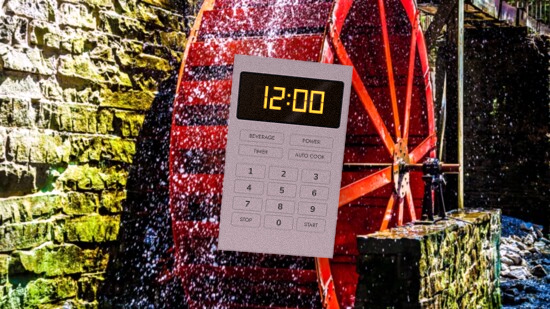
12:00
